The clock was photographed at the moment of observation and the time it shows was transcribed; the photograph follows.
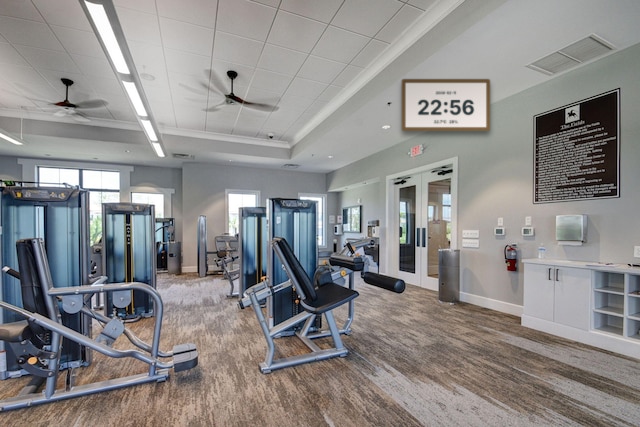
22:56
